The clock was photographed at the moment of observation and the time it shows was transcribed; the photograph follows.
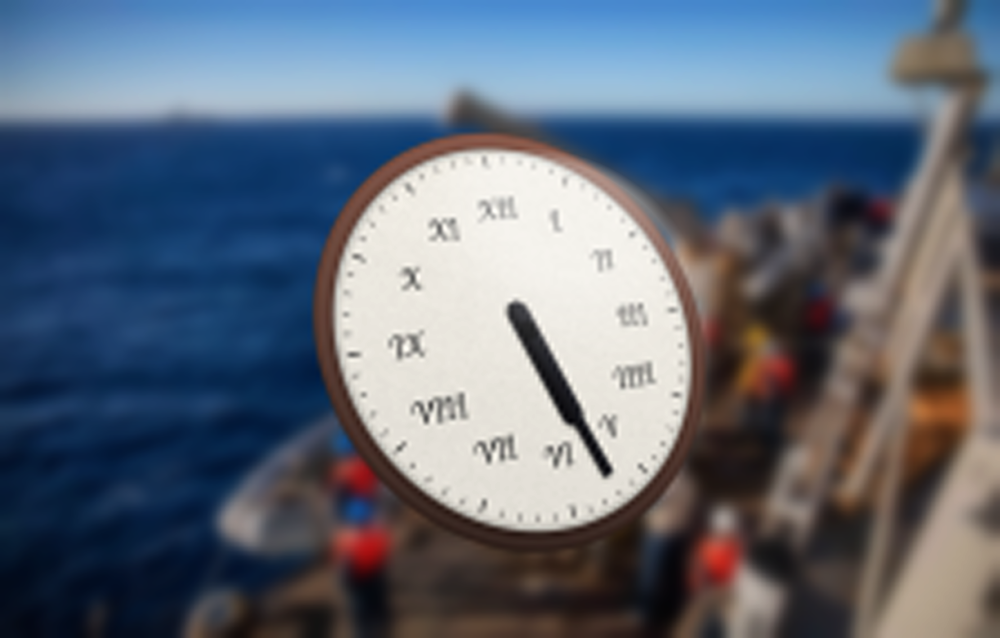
5:27
